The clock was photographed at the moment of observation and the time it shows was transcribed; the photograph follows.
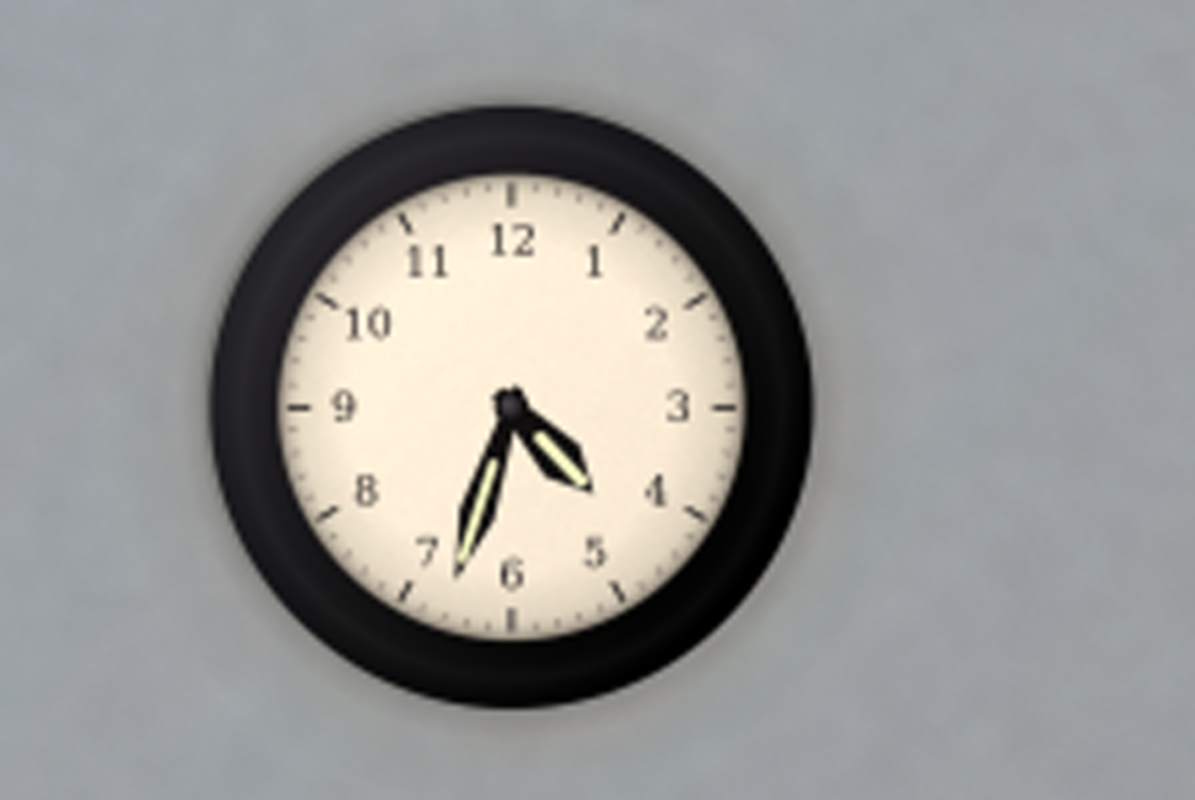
4:33
